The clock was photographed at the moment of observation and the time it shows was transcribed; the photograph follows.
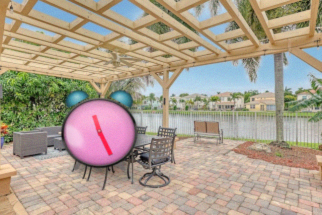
11:26
